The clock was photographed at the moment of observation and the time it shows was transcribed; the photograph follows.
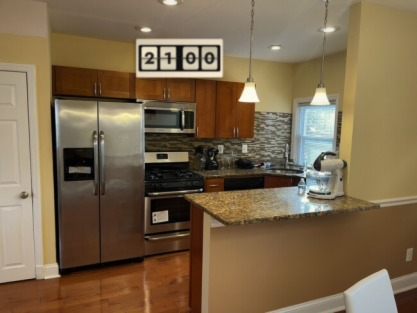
21:00
